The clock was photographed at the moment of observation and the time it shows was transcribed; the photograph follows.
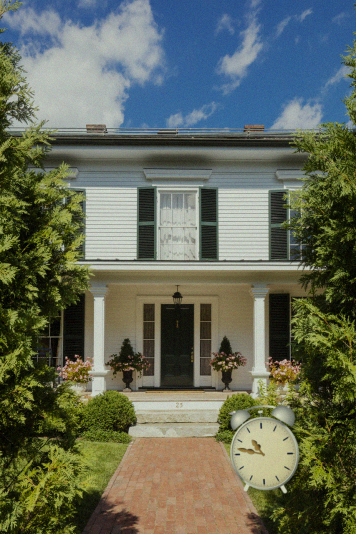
10:47
